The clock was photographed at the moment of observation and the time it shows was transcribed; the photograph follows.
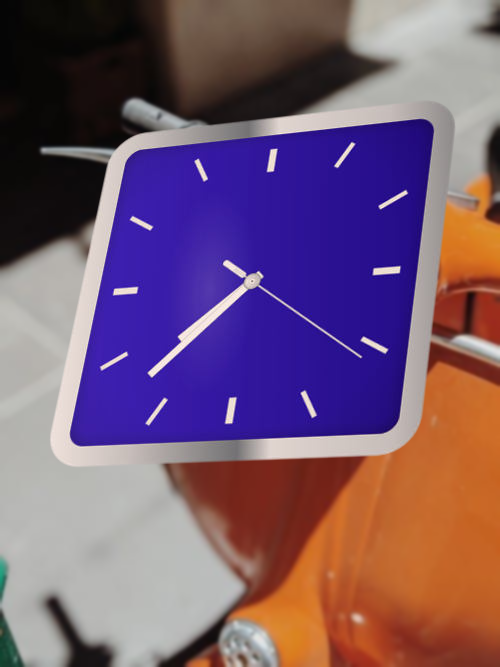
7:37:21
